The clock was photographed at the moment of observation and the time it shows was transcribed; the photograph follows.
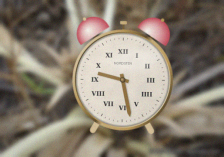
9:28
